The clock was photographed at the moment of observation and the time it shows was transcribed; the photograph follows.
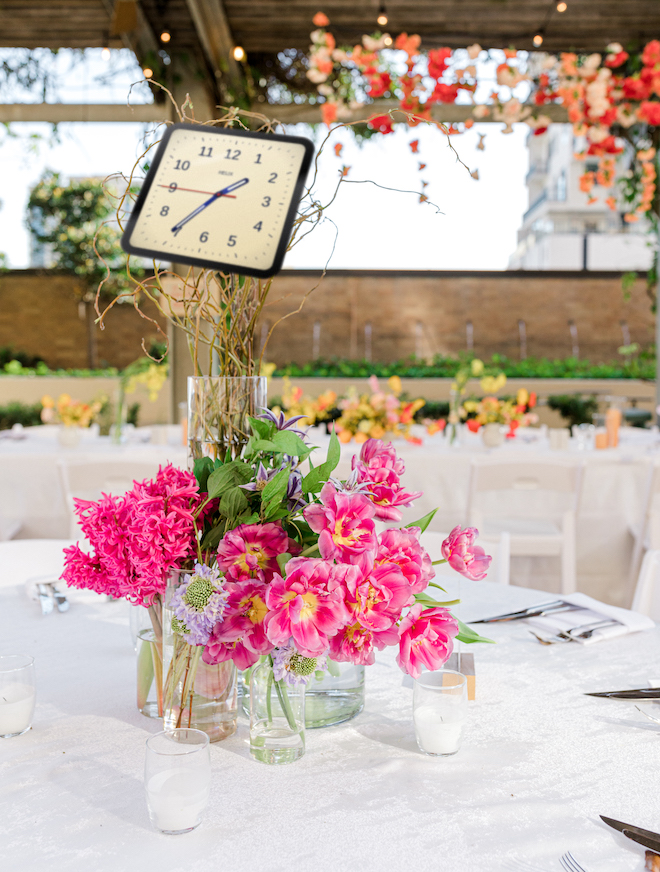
1:35:45
